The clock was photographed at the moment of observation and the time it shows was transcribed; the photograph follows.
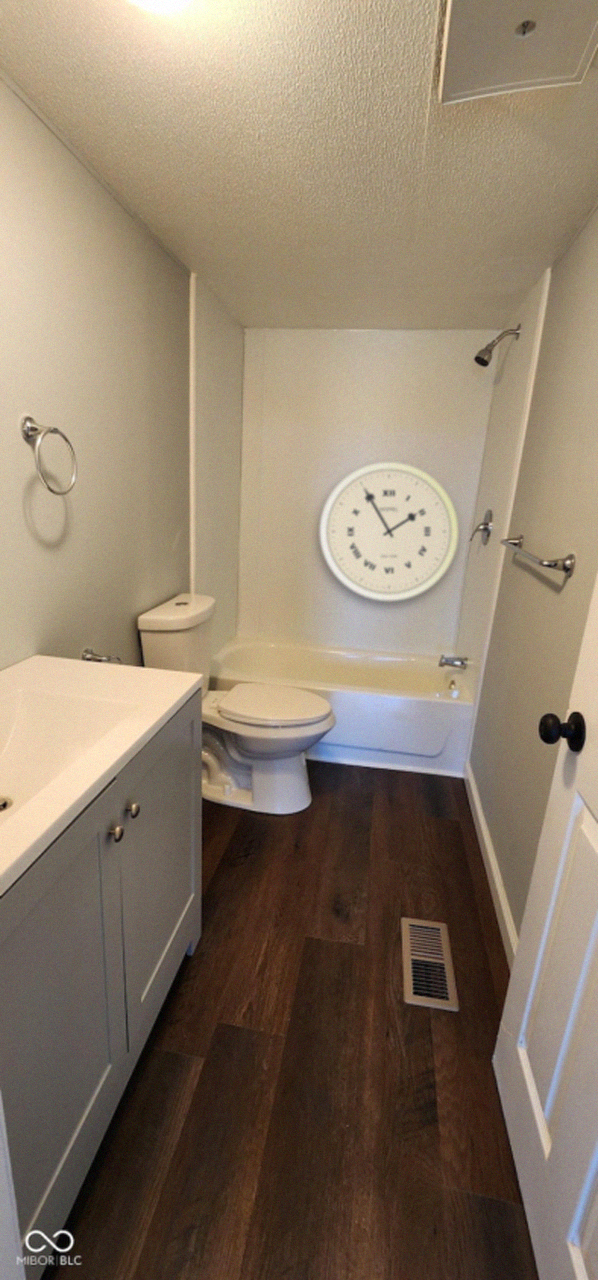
1:55
